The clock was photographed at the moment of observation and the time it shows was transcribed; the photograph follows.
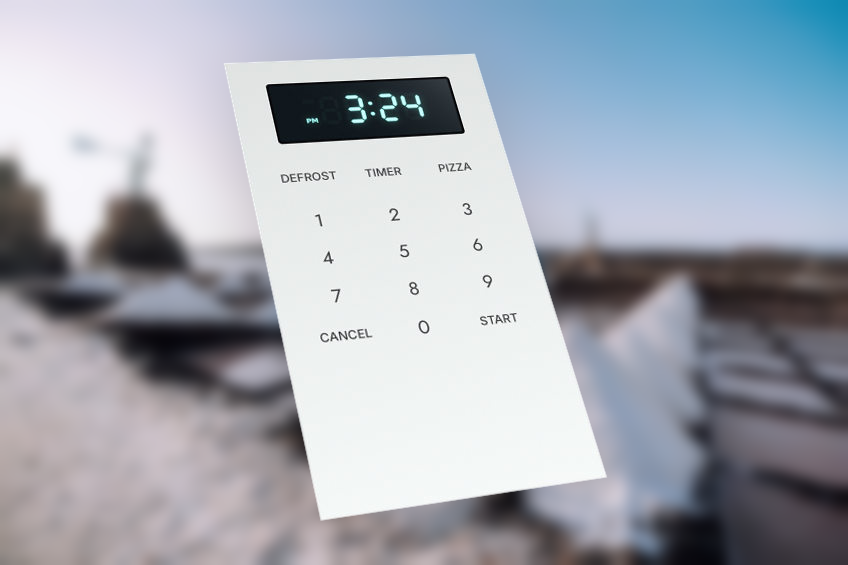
3:24
